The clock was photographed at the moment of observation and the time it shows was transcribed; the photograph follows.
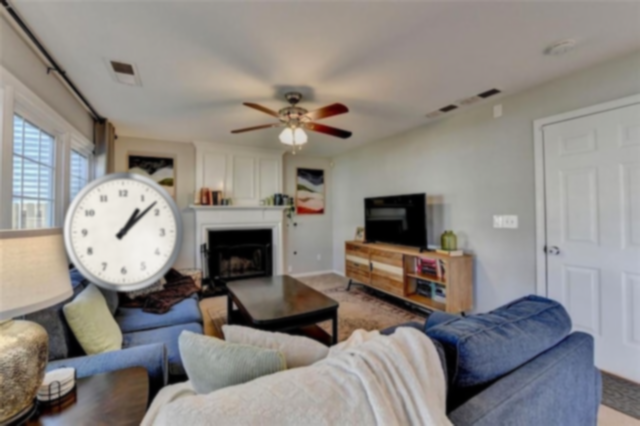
1:08
